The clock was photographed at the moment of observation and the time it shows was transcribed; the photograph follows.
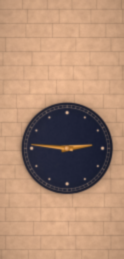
2:46
